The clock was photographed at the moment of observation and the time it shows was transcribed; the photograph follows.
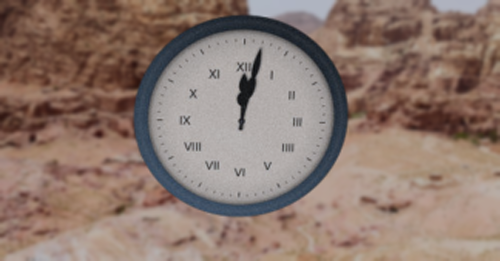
12:02
